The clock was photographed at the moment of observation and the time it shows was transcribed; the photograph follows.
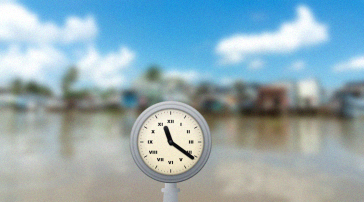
11:21
